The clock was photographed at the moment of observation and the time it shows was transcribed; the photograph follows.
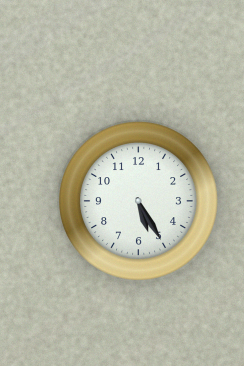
5:25
